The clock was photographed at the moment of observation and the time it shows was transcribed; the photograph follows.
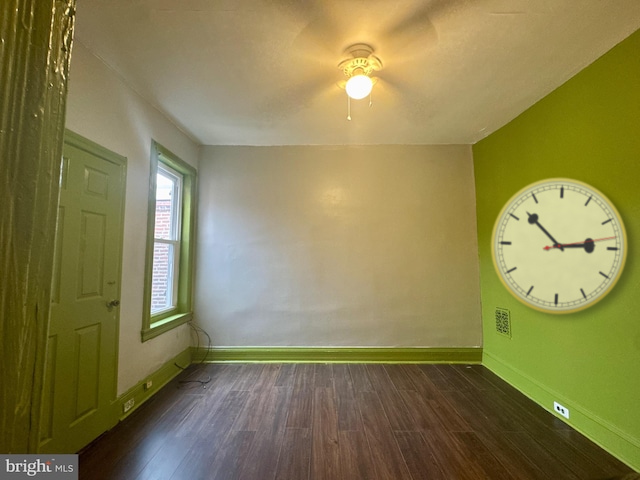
2:52:13
